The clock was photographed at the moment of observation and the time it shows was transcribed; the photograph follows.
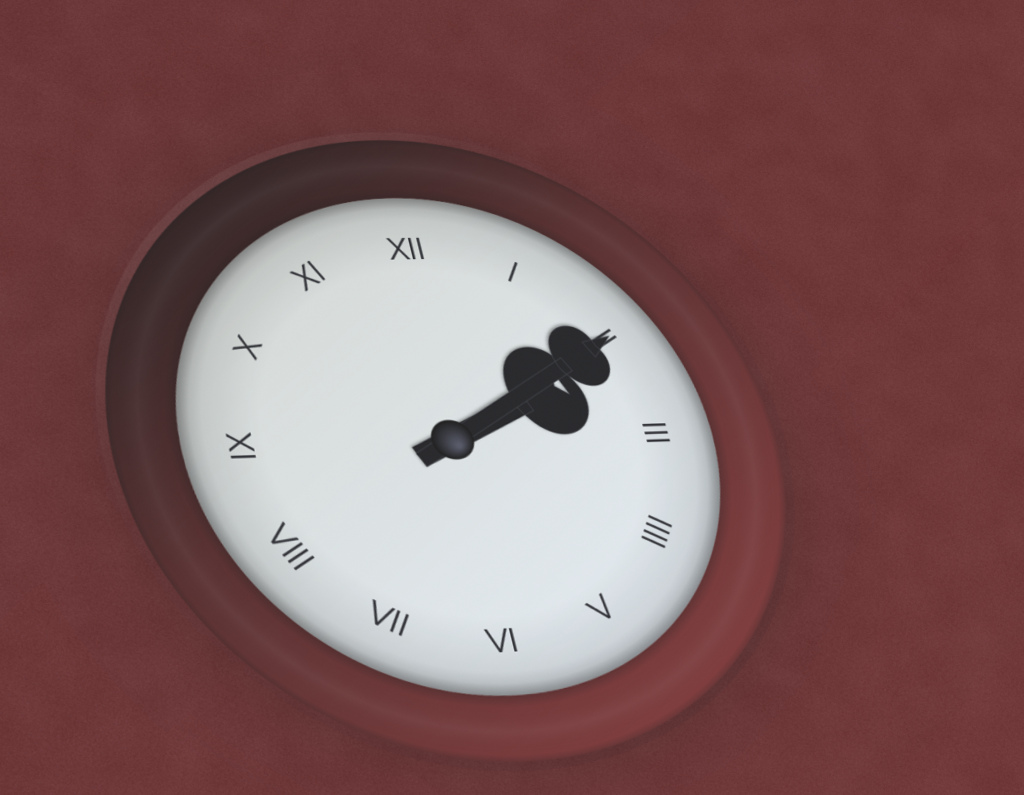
2:10
